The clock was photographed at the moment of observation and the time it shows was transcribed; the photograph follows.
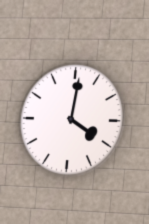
4:01
